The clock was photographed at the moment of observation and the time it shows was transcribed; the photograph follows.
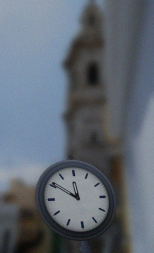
11:51
